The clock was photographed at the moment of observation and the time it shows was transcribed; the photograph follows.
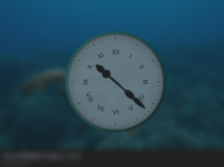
10:22
